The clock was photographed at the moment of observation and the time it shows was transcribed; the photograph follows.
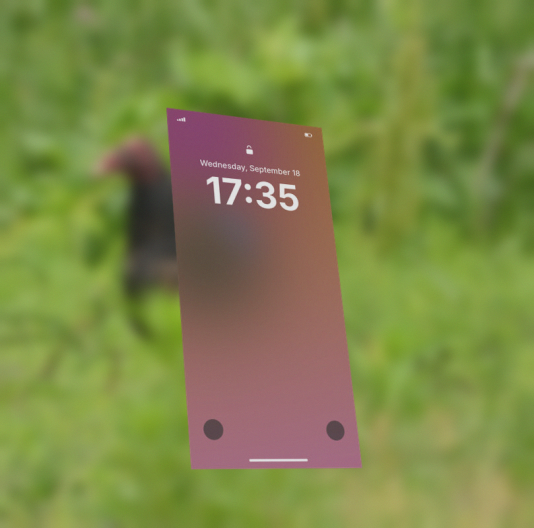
17:35
